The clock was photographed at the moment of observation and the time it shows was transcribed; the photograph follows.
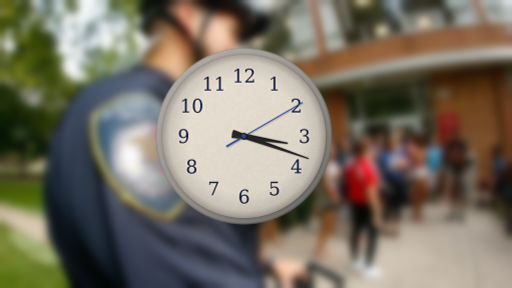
3:18:10
